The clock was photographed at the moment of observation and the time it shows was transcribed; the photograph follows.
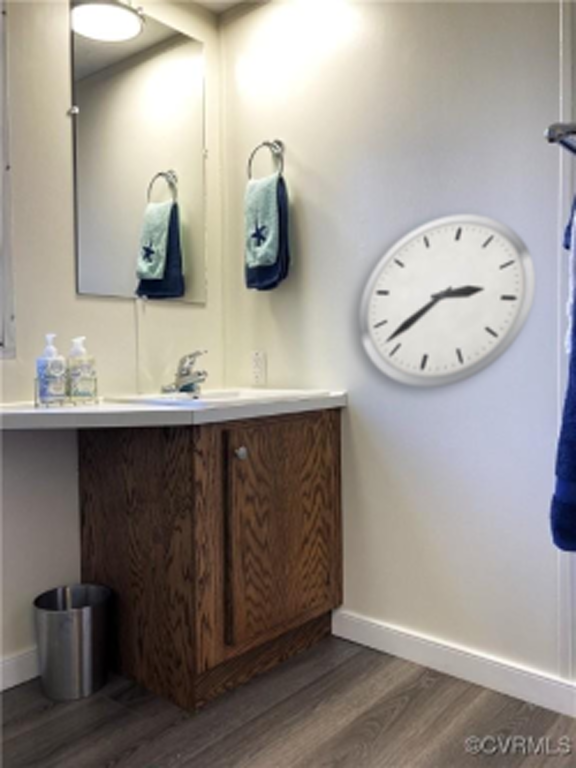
2:37
